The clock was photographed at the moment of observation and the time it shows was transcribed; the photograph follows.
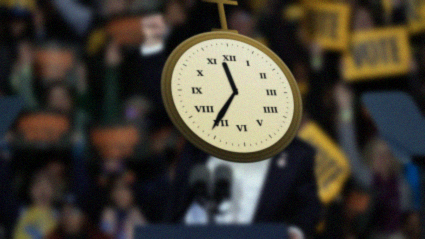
11:36
